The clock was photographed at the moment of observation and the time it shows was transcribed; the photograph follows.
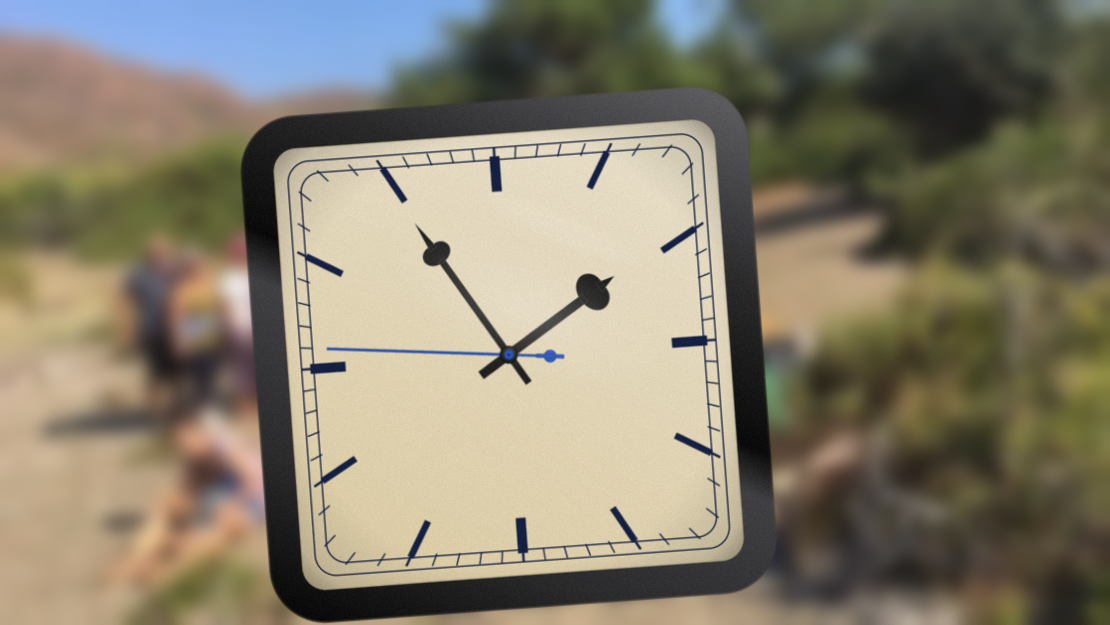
1:54:46
